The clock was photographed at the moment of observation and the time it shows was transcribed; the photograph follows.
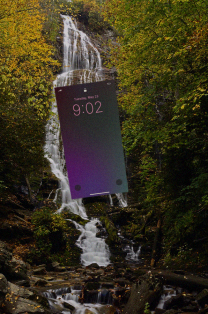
9:02
